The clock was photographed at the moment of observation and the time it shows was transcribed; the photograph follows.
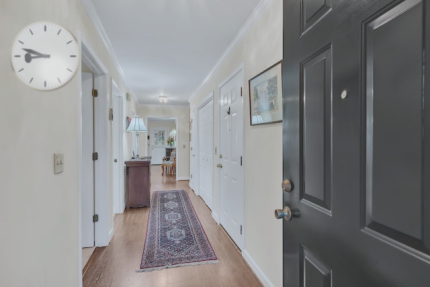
8:48
